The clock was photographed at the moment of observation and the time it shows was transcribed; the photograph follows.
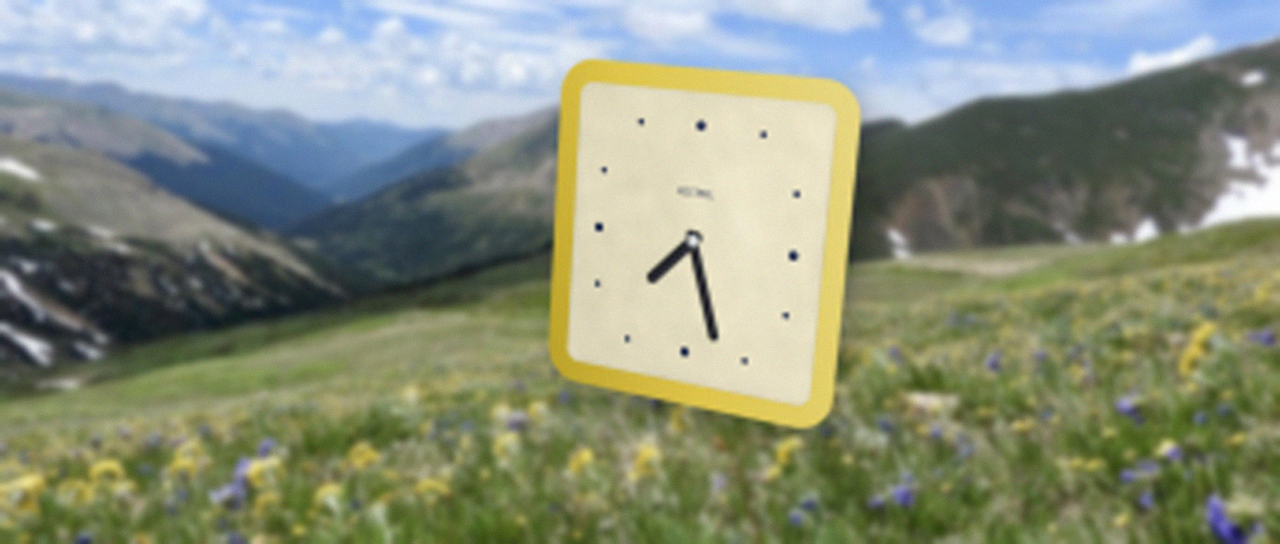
7:27
